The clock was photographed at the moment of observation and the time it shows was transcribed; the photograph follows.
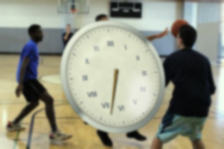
6:33
